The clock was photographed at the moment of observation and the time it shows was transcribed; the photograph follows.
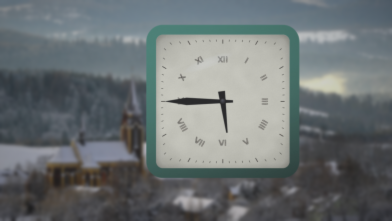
5:45
